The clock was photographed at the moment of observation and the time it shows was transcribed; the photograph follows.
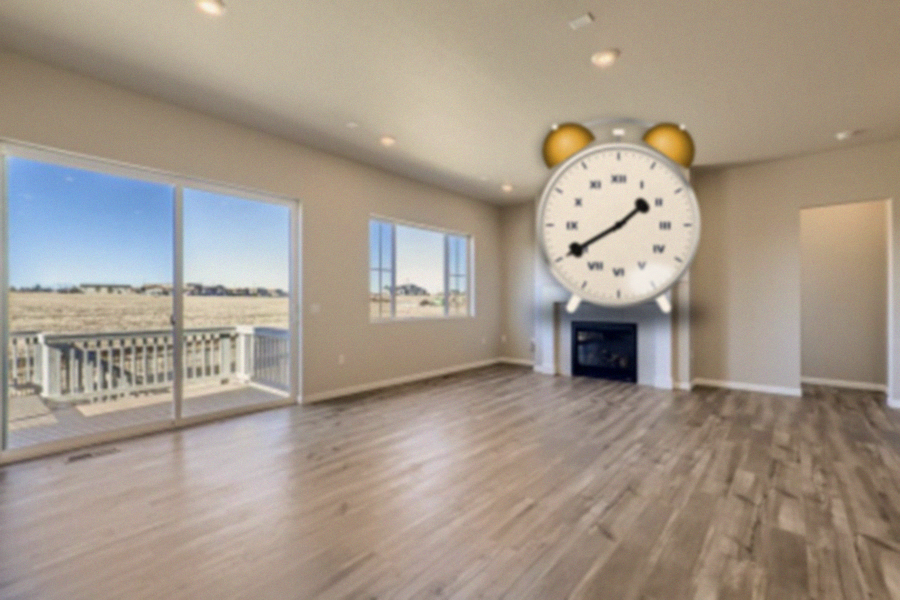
1:40
